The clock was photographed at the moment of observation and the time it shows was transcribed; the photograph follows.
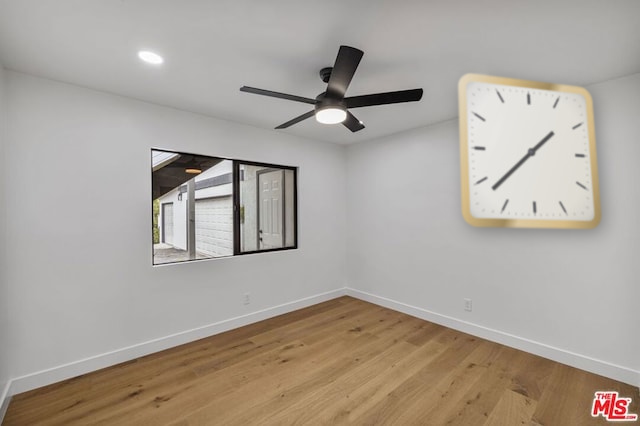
1:38
